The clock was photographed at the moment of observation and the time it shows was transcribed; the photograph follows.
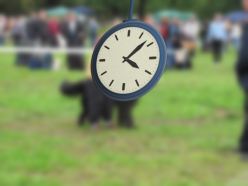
4:08
